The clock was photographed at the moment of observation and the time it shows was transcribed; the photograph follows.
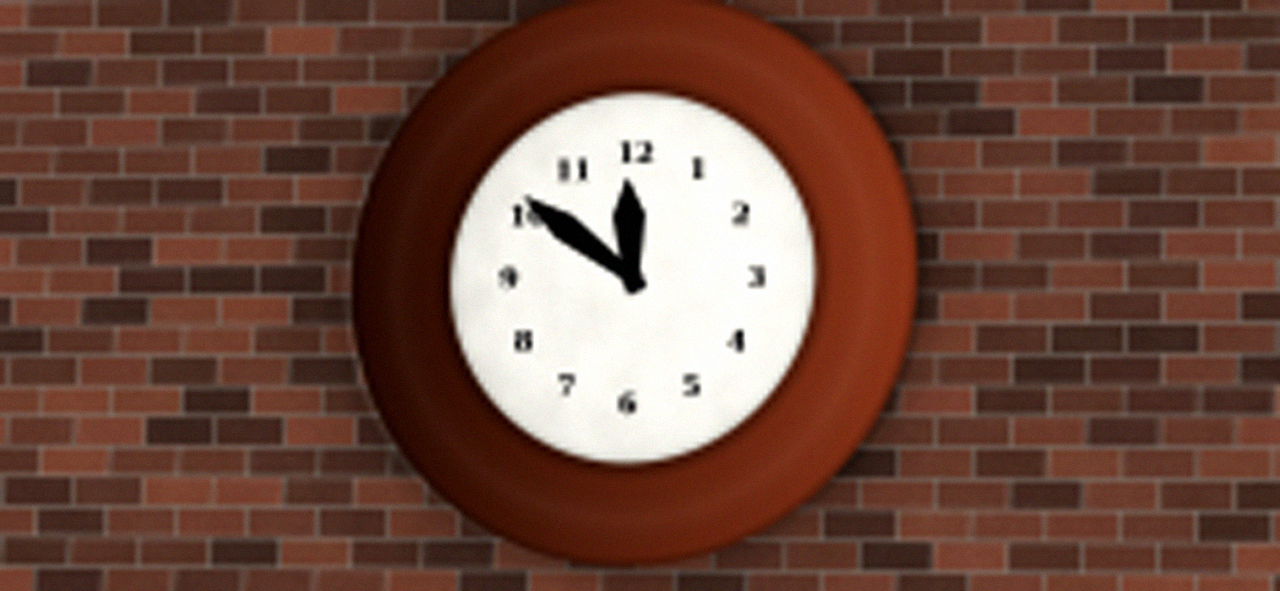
11:51
